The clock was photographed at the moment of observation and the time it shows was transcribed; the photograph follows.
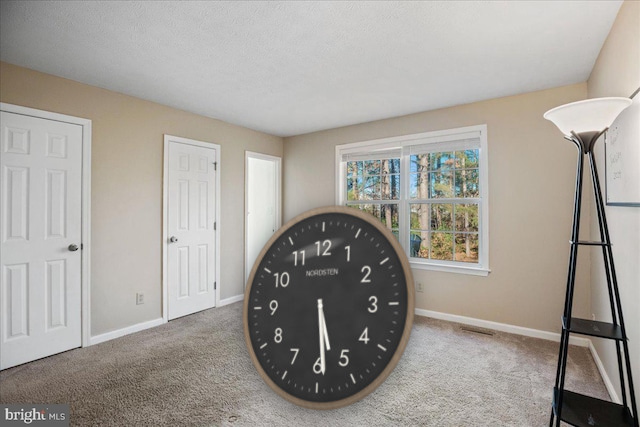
5:29
